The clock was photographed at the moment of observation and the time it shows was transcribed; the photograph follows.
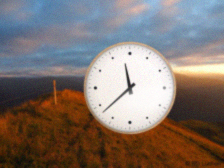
11:38
